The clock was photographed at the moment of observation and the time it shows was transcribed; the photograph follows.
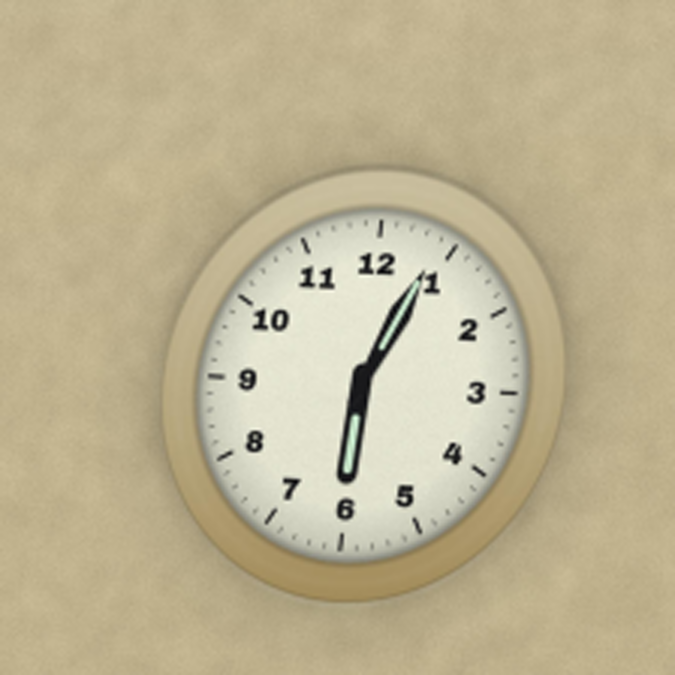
6:04
